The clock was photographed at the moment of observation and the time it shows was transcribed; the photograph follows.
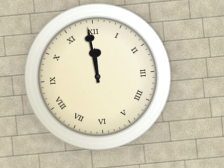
11:59
